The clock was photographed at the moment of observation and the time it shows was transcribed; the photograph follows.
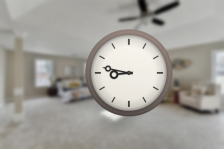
8:47
